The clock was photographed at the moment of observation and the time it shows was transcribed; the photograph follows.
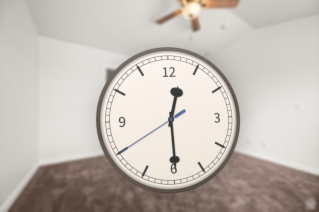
12:29:40
